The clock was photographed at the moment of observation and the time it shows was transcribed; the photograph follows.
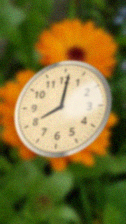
8:01
